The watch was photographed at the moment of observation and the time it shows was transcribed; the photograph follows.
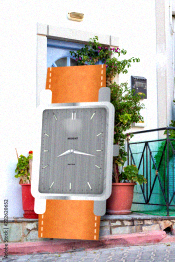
8:17
